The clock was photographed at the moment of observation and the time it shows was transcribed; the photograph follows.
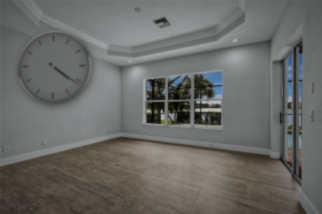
4:21
